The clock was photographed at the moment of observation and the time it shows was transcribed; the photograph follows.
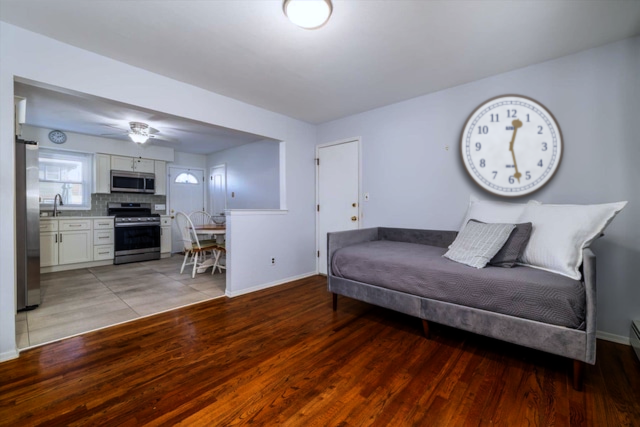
12:28
